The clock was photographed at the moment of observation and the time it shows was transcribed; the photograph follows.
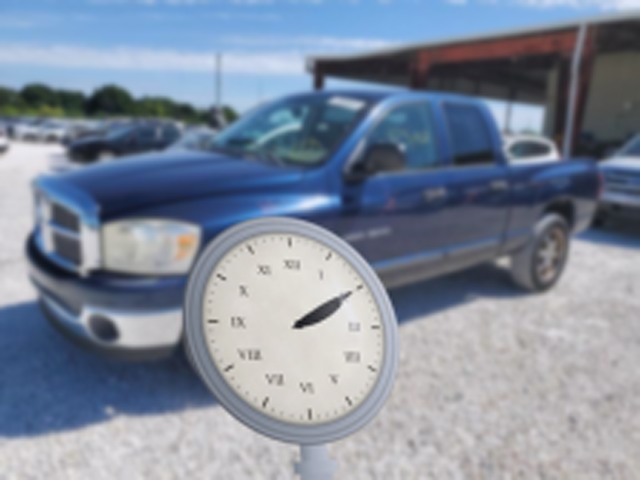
2:10
